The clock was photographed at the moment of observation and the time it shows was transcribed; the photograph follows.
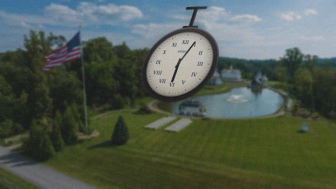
6:04
